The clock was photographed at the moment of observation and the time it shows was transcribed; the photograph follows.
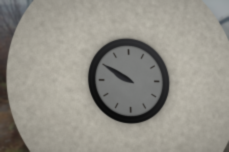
9:50
